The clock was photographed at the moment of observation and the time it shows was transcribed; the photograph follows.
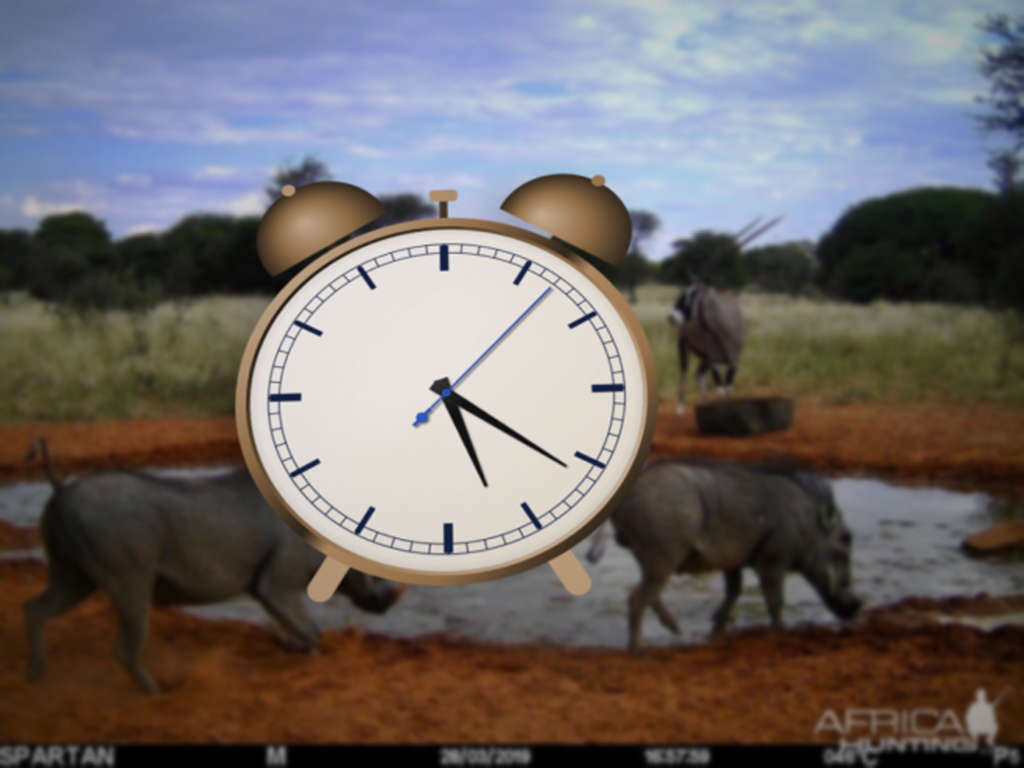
5:21:07
